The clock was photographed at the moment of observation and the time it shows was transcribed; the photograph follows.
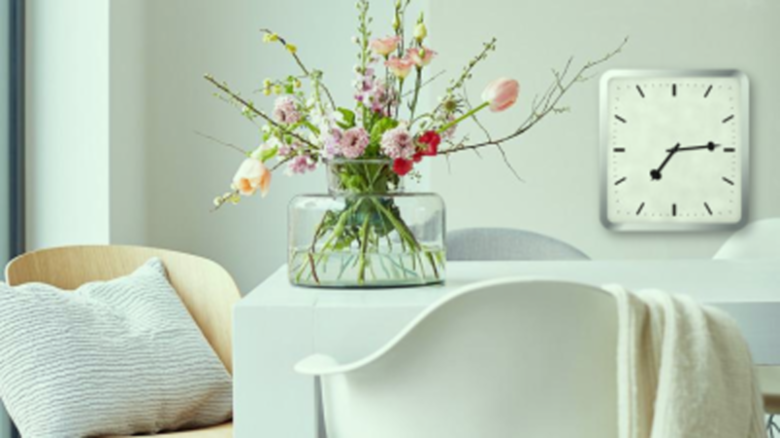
7:14
